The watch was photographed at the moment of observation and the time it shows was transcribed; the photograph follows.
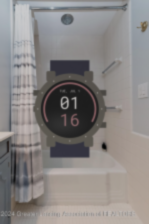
1:16
